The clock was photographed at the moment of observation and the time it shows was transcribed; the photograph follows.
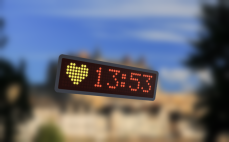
13:53
